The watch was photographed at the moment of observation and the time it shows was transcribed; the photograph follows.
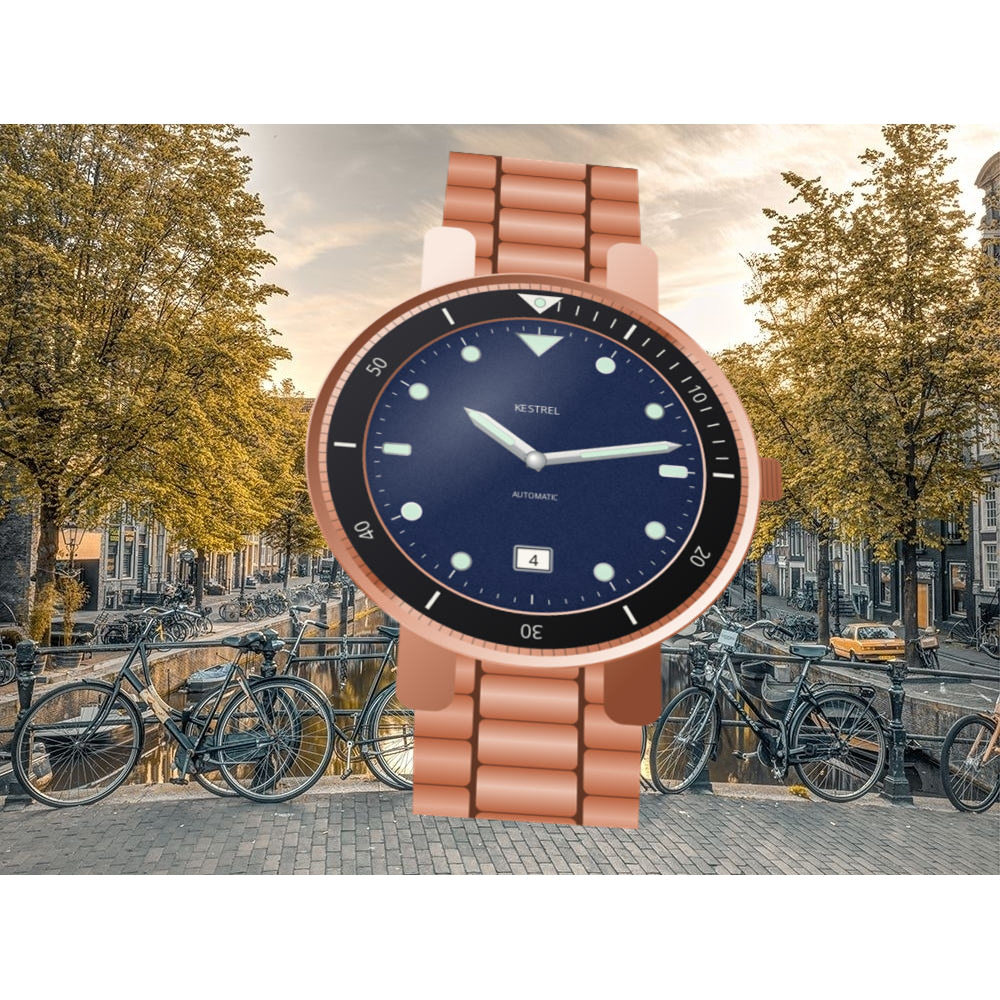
10:13
